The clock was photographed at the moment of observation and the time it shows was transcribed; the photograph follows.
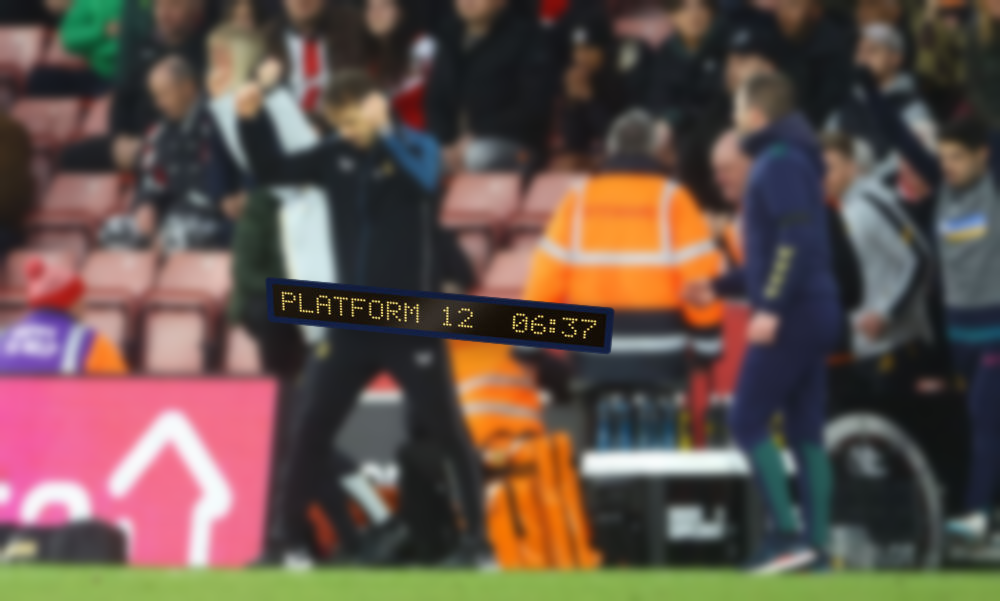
6:37
